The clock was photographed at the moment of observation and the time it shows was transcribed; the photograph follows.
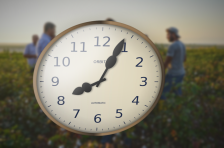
8:04
